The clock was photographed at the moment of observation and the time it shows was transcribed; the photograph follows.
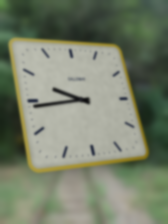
9:44
